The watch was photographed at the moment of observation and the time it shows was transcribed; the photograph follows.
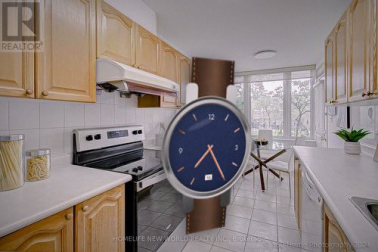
7:25
